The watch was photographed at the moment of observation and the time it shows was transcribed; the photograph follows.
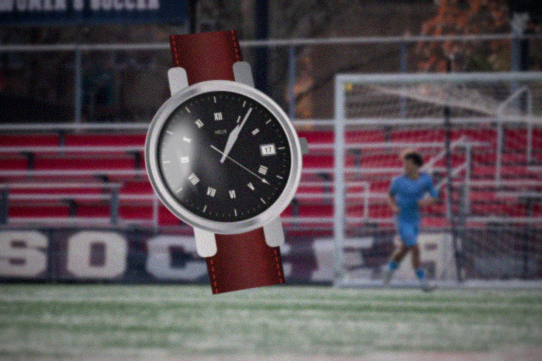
1:06:22
